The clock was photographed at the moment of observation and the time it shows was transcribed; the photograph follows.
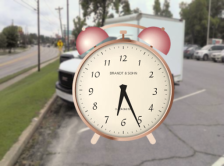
6:26
